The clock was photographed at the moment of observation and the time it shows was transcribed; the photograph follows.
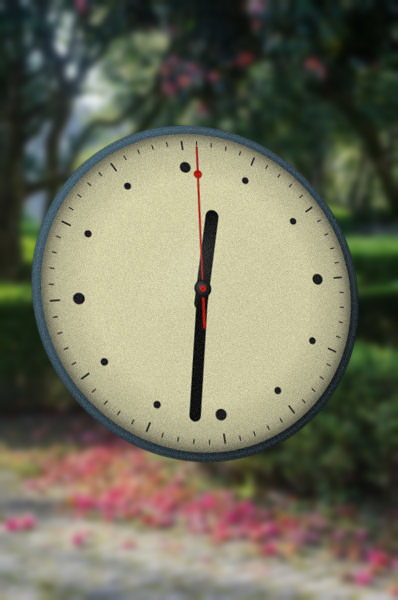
12:32:01
